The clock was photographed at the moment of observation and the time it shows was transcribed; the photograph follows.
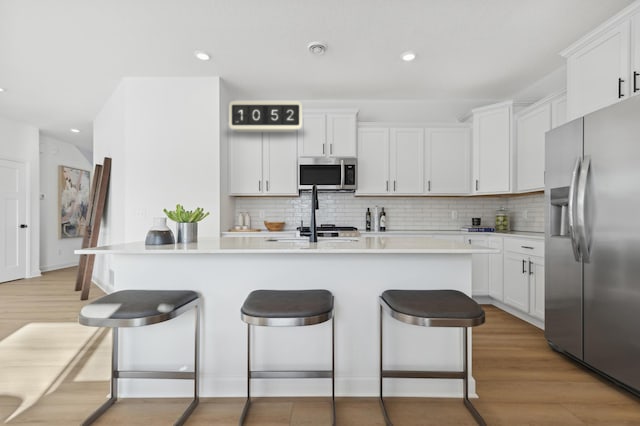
10:52
